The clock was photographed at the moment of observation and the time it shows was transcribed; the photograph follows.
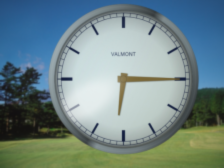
6:15
